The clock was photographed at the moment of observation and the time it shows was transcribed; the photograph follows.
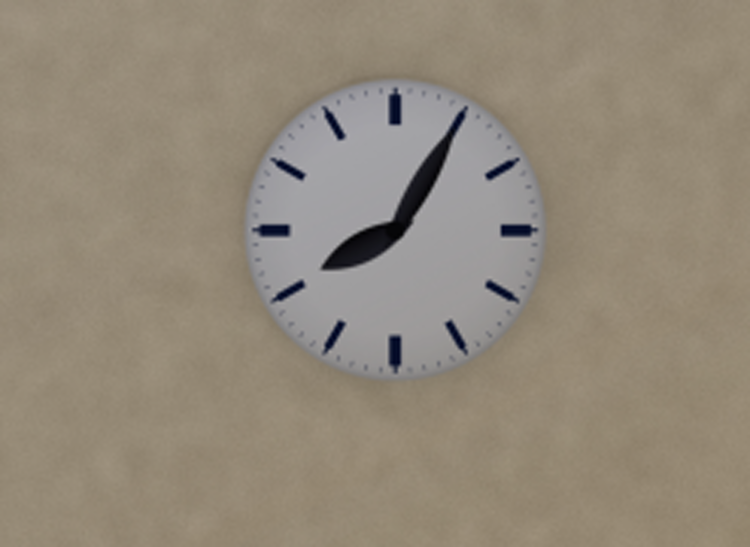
8:05
